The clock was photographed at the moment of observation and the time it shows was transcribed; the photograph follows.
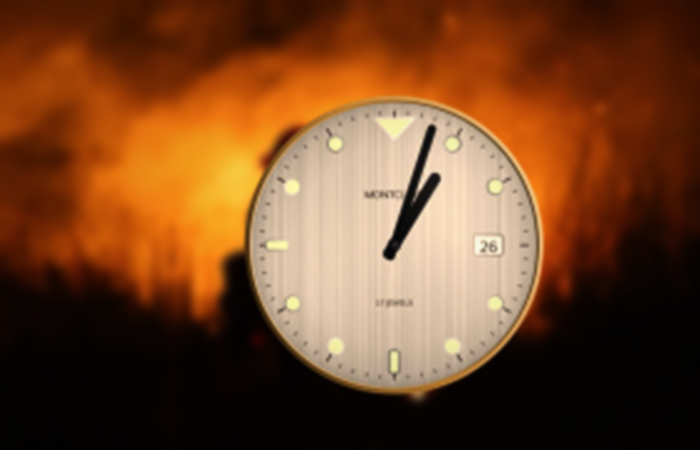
1:03
